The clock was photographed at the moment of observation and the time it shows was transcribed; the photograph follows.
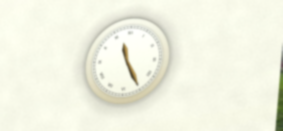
11:25
